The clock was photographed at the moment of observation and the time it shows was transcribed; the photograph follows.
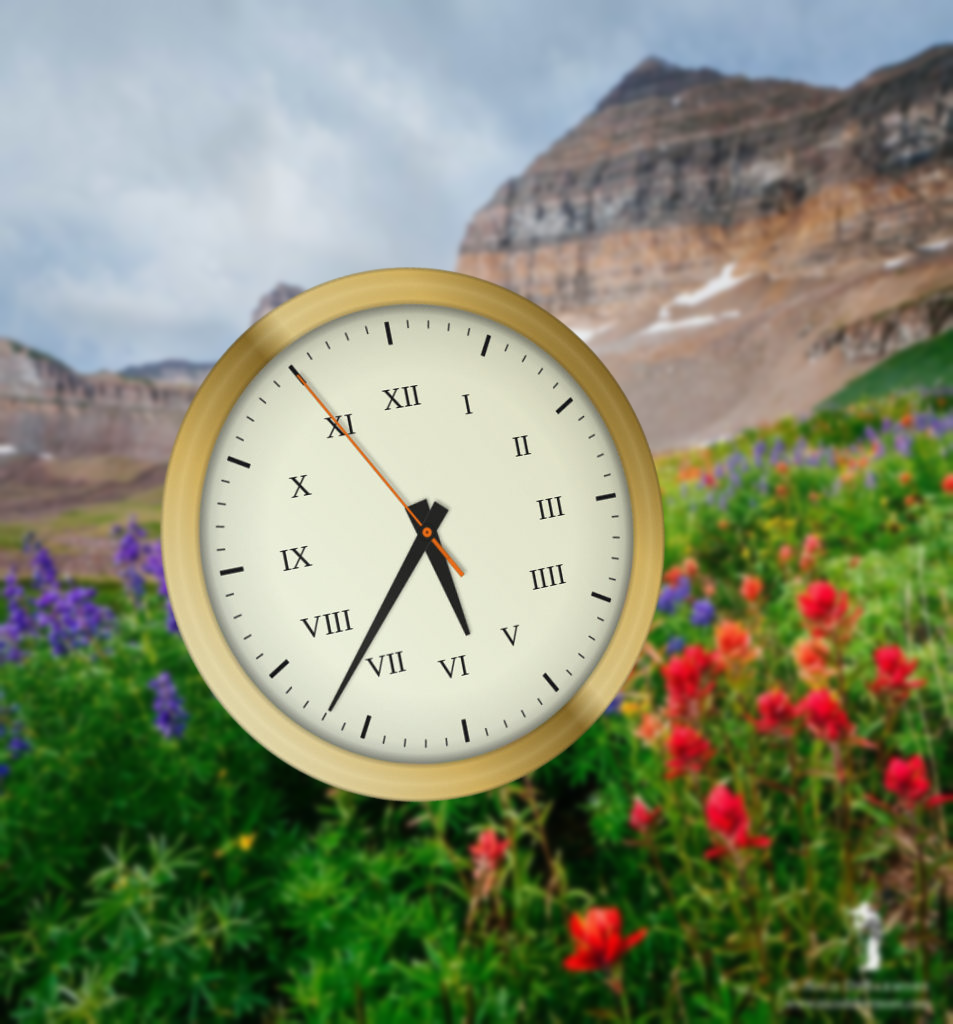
5:36:55
